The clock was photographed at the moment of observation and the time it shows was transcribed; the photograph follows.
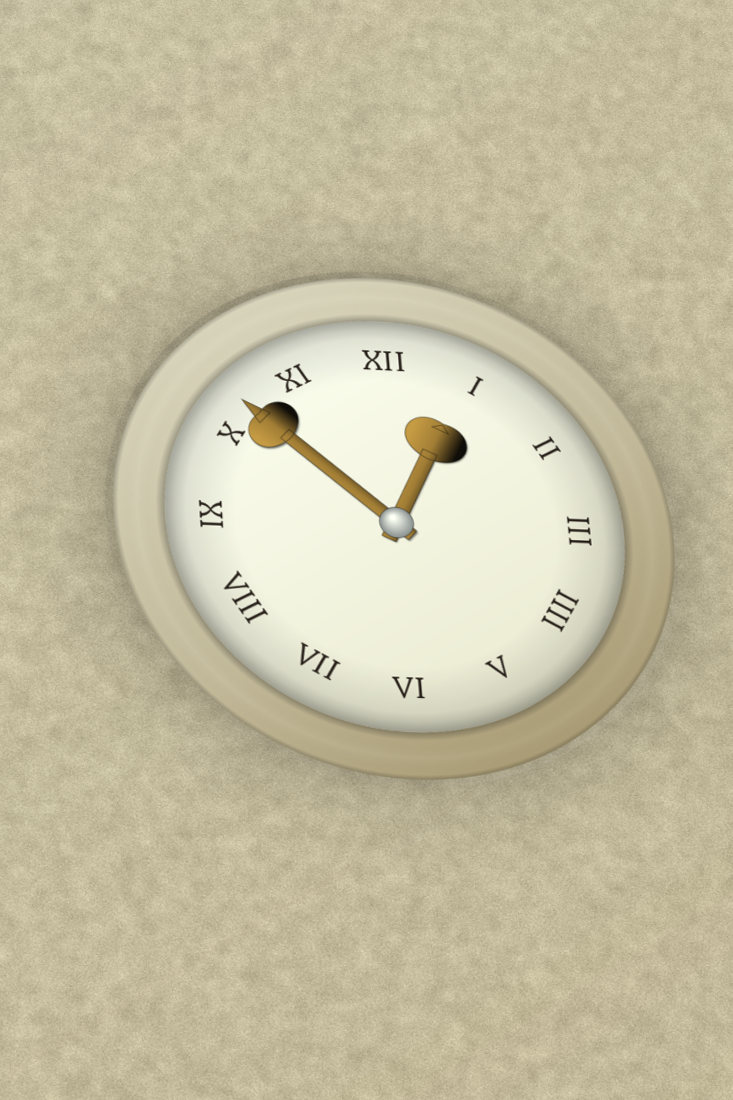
12:52
